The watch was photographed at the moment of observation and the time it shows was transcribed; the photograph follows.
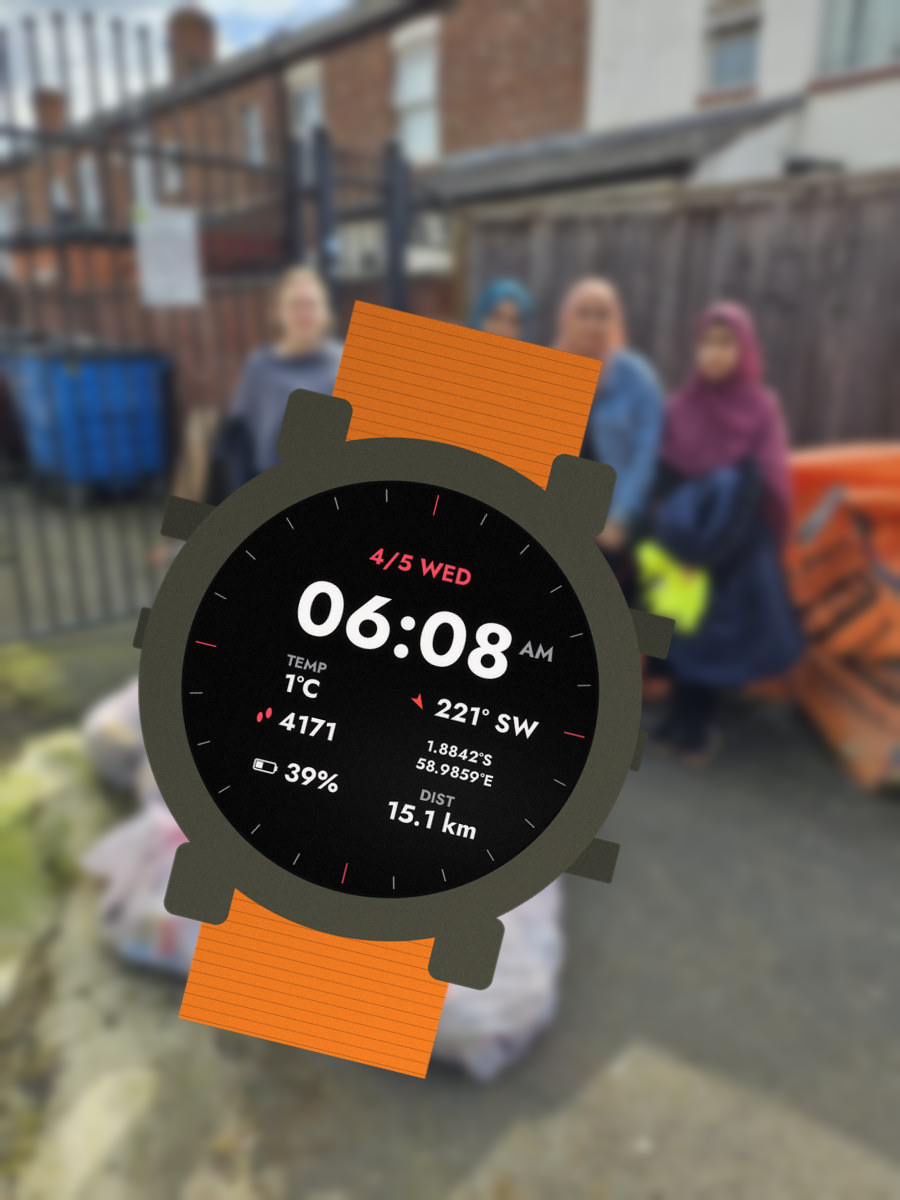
6:08
